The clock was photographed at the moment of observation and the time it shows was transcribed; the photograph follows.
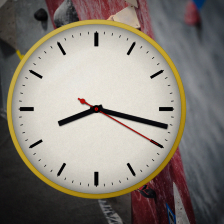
8:17:20
